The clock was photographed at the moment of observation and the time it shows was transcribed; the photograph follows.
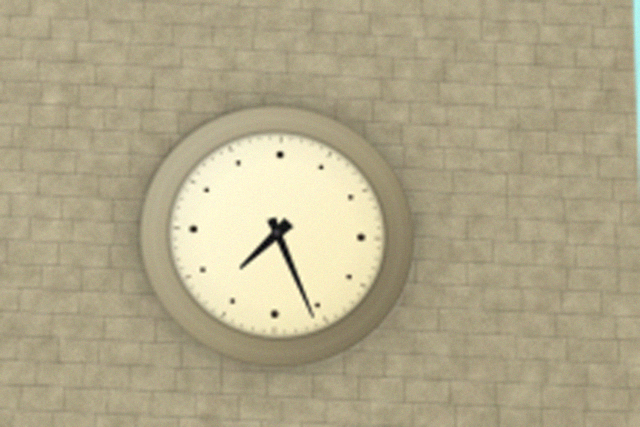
7:26
